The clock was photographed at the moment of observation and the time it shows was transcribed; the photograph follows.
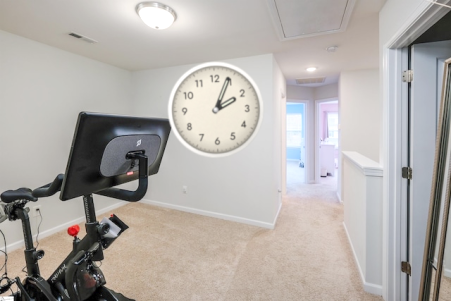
2:04
